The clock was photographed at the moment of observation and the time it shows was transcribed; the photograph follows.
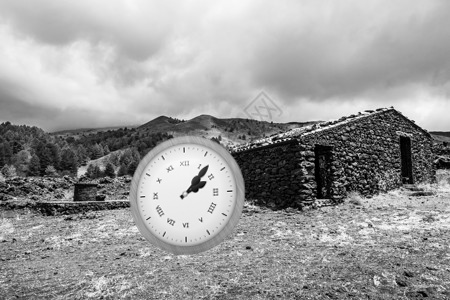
2:07
